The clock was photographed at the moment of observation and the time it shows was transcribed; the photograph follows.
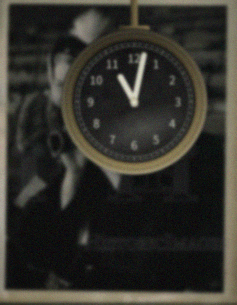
11:02
